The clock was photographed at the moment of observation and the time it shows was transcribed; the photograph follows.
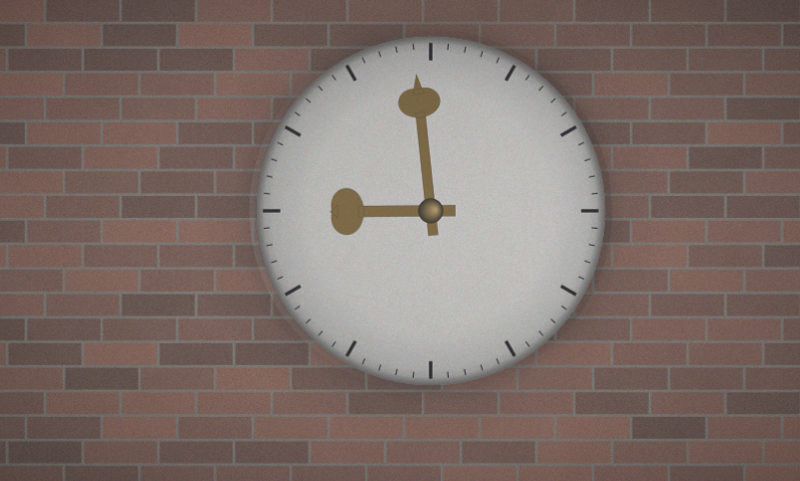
8:59
